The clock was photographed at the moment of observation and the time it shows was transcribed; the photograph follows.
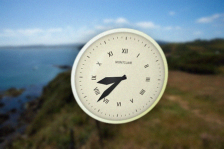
8:37
